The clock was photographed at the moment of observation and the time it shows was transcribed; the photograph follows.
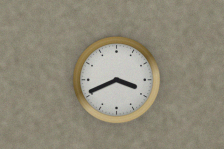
3:41
